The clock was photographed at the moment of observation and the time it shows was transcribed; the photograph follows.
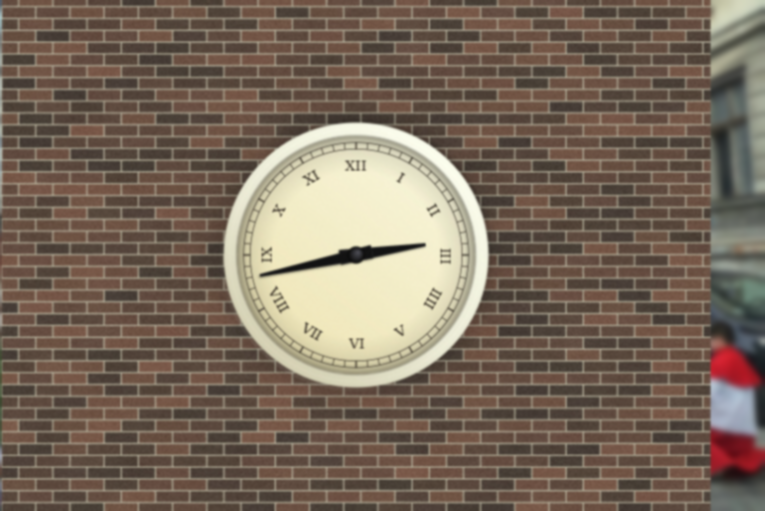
2:43
